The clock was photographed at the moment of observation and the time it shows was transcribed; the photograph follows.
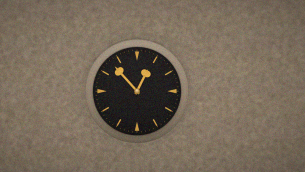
12:53
